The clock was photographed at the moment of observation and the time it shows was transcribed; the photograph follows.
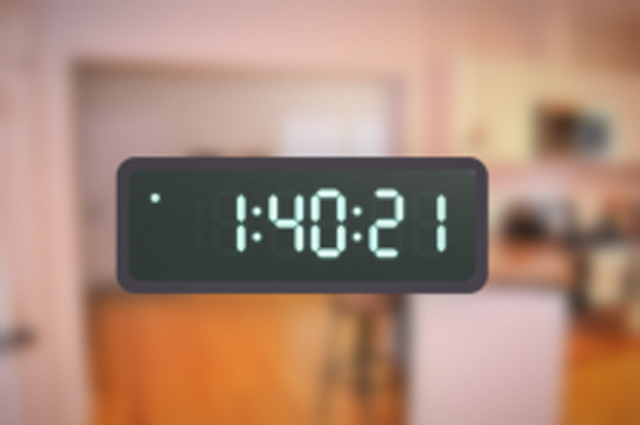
1:40:21
